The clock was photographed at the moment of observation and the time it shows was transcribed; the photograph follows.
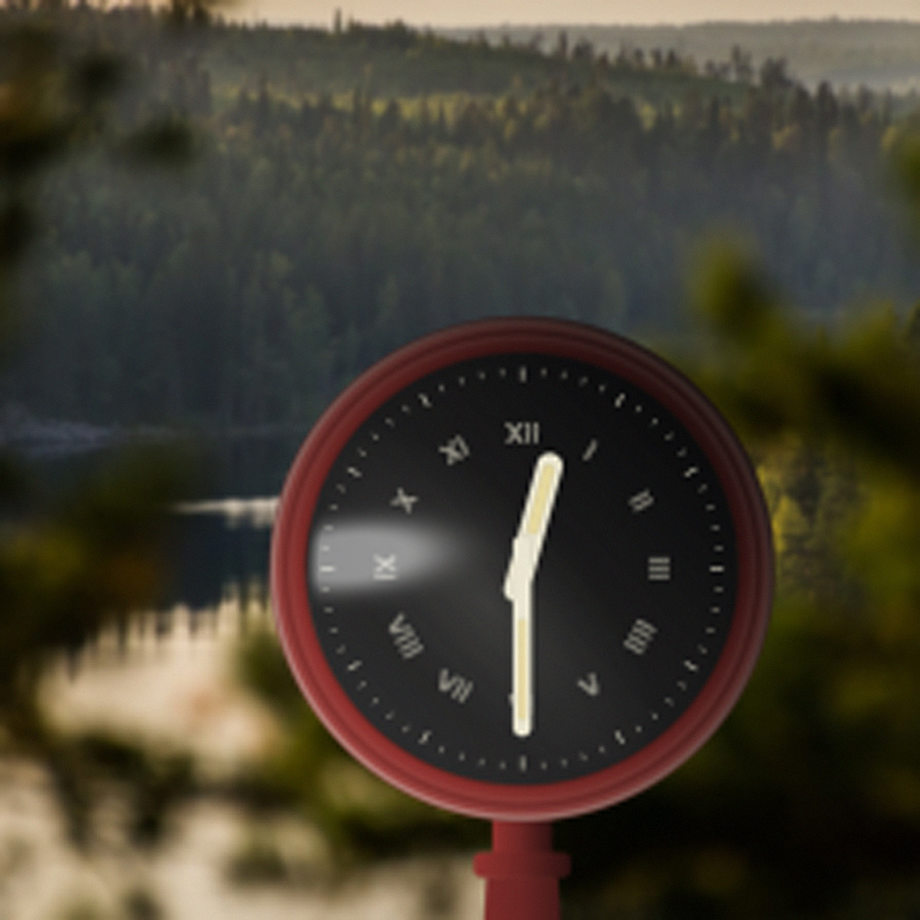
12:30
